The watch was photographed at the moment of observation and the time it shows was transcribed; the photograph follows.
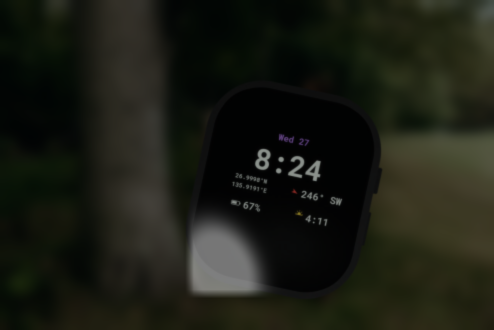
8:24
